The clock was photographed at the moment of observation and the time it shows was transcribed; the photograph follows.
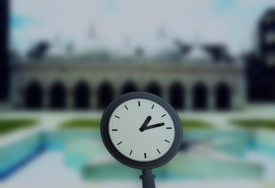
1:13
